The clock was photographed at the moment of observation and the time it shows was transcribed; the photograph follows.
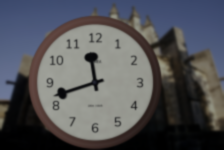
11:42
